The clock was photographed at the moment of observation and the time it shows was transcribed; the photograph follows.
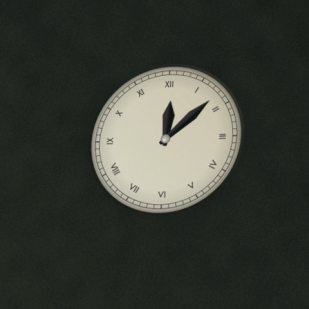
12:08
